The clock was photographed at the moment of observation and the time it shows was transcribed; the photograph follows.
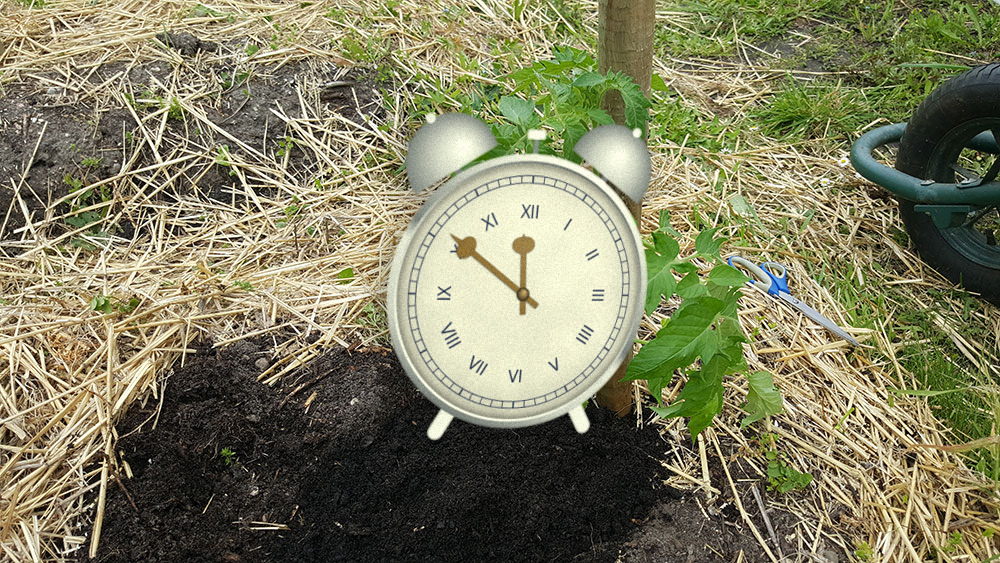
11:51
